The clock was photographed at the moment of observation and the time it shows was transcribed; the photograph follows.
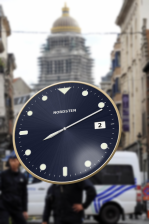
8:11
